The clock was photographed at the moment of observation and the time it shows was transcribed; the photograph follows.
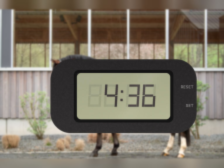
4:36
